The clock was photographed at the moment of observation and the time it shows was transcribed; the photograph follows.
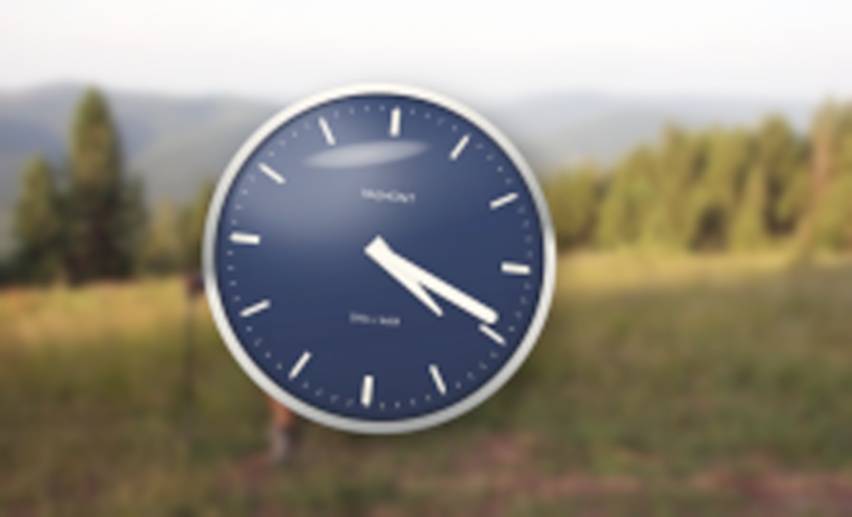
4:19
